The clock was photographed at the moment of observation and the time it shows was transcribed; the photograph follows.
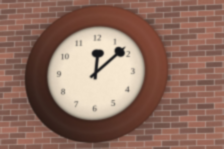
12:08
